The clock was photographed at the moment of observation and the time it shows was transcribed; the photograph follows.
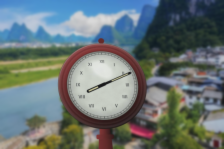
8:11
